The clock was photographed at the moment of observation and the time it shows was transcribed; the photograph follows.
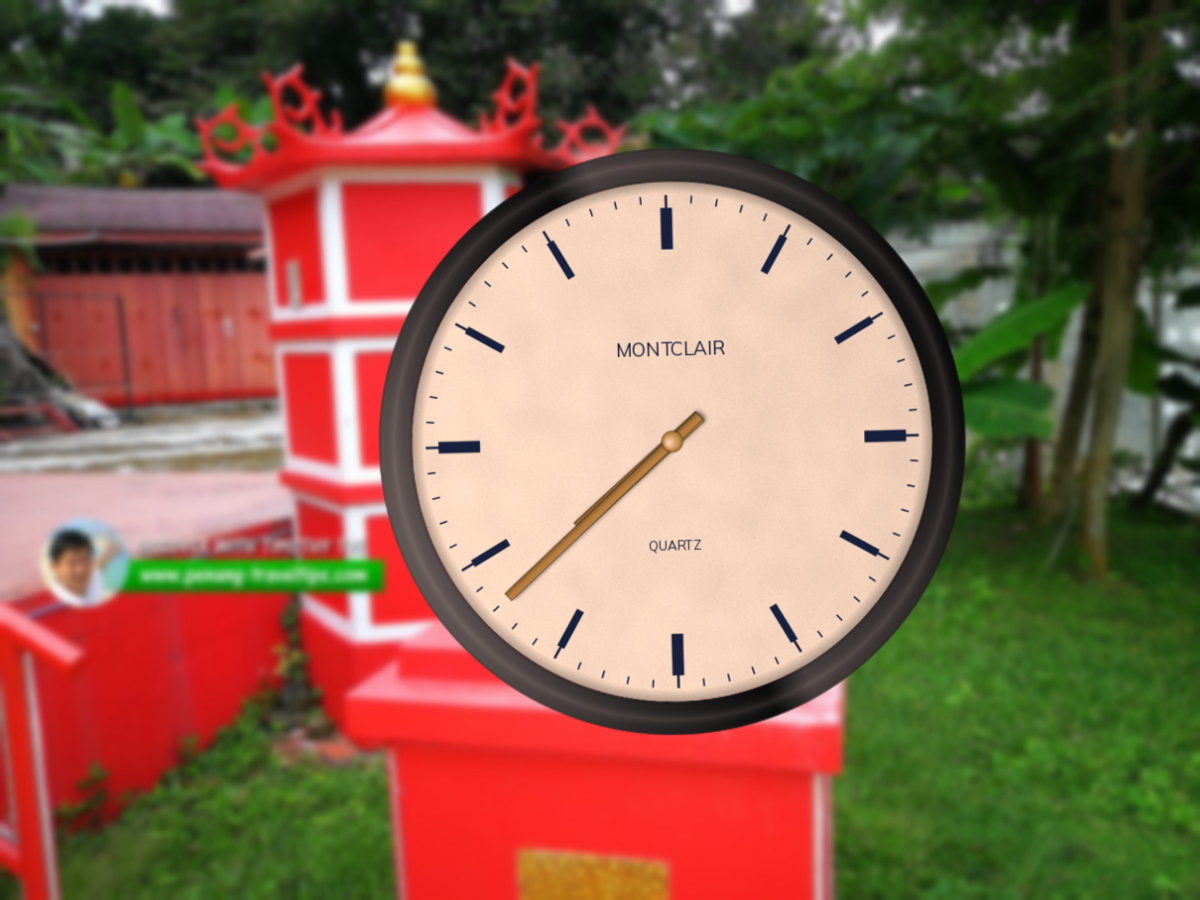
7:38
